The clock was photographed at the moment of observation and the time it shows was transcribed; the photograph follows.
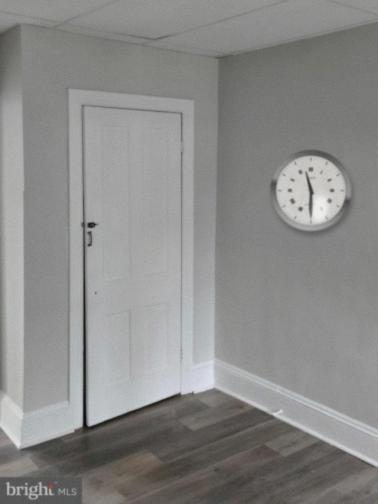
11:30
